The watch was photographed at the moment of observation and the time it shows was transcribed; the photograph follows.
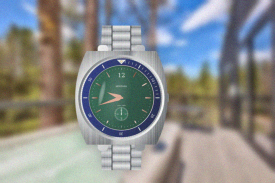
9:42
